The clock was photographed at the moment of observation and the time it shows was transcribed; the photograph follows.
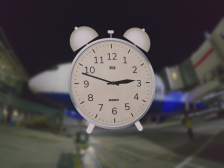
2:48
